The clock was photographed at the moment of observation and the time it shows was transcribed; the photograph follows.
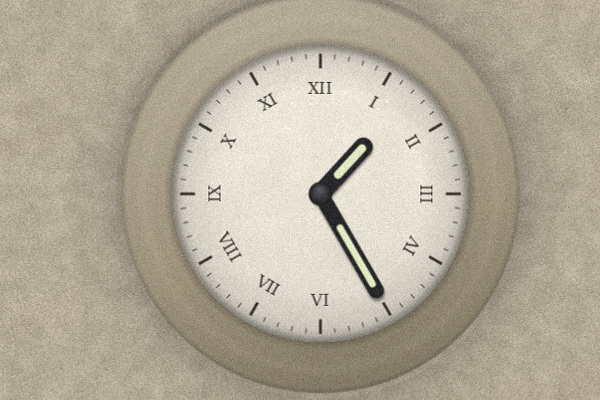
1:25
